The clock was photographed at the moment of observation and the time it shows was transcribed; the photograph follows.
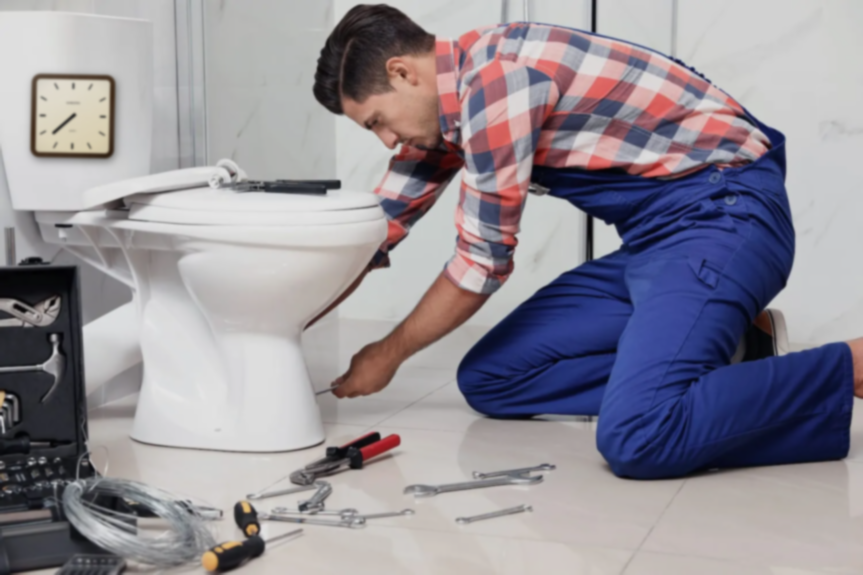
7:38
